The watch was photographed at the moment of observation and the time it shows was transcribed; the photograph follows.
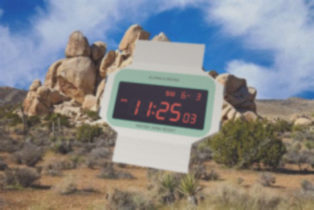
11:25
